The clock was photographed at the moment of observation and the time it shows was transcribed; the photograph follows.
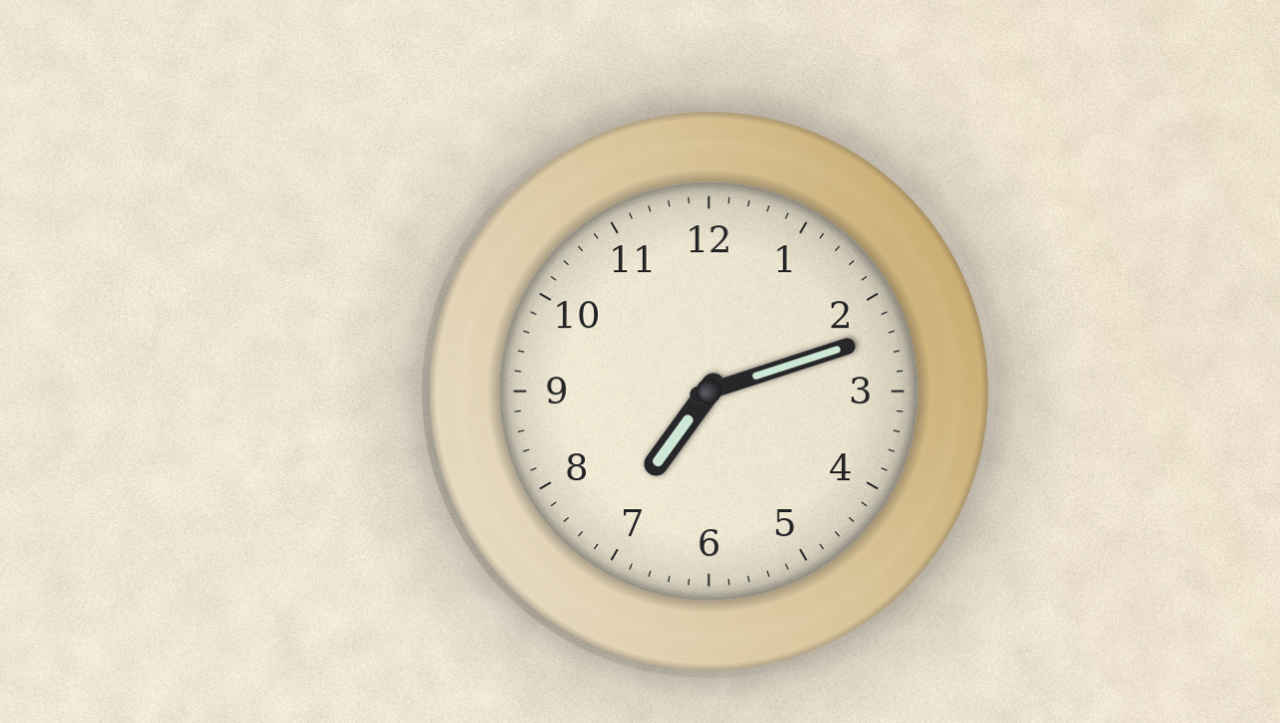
7:12
